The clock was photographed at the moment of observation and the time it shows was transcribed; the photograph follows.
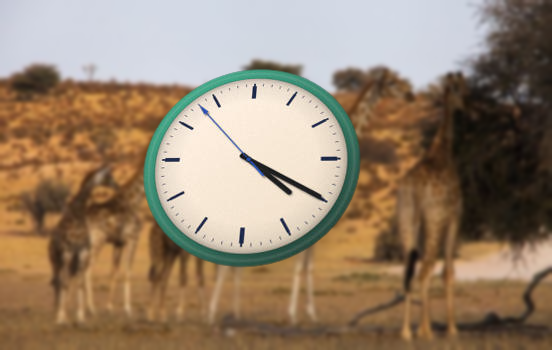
4:19:53
